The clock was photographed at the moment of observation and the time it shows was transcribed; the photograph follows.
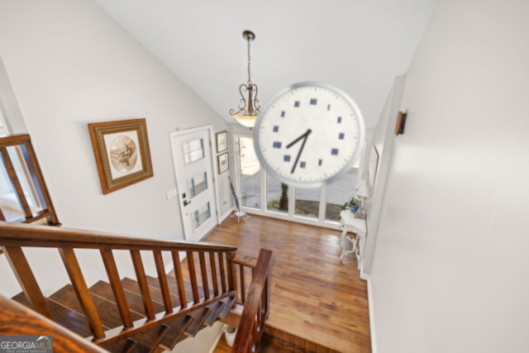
7:32
